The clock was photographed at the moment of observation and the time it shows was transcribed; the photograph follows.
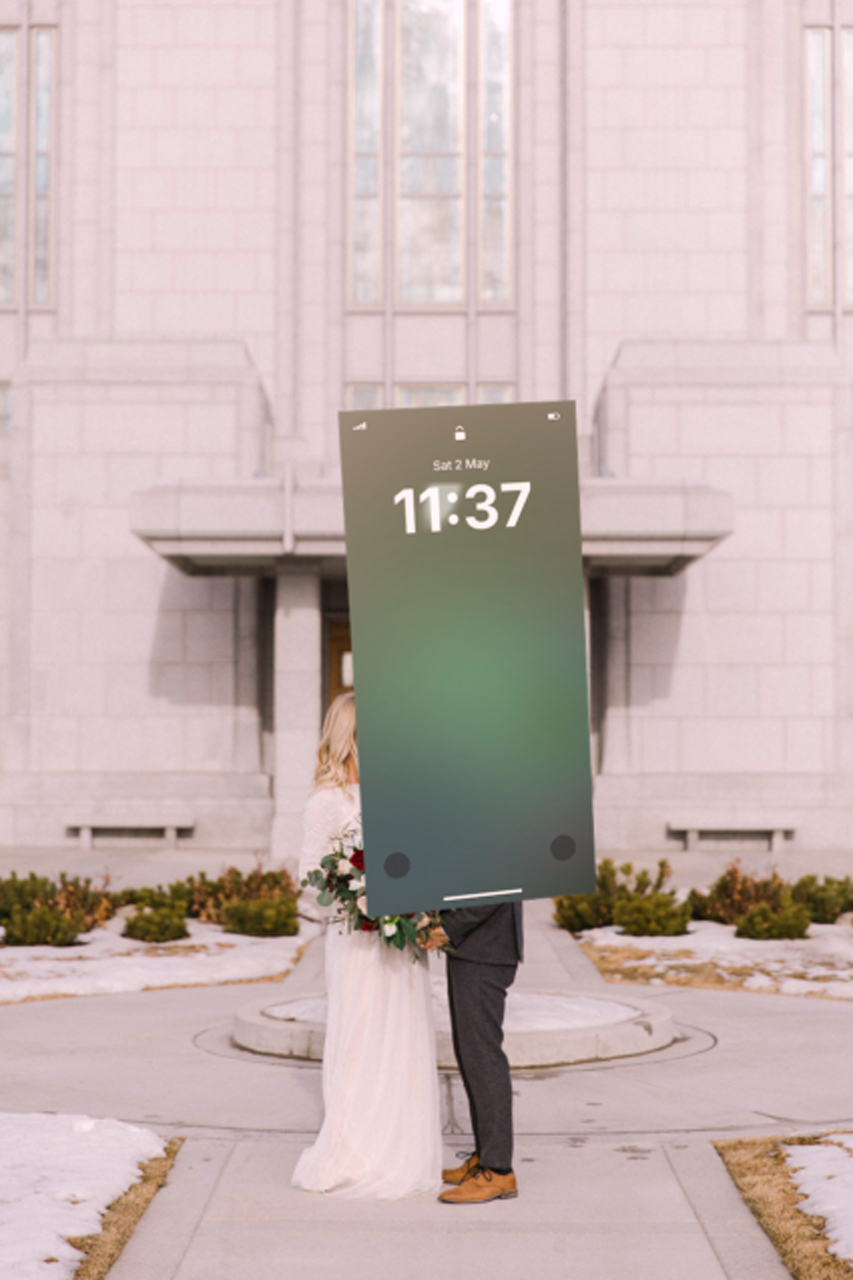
11:37
